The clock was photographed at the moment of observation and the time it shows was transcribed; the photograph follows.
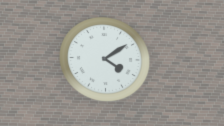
4:09
